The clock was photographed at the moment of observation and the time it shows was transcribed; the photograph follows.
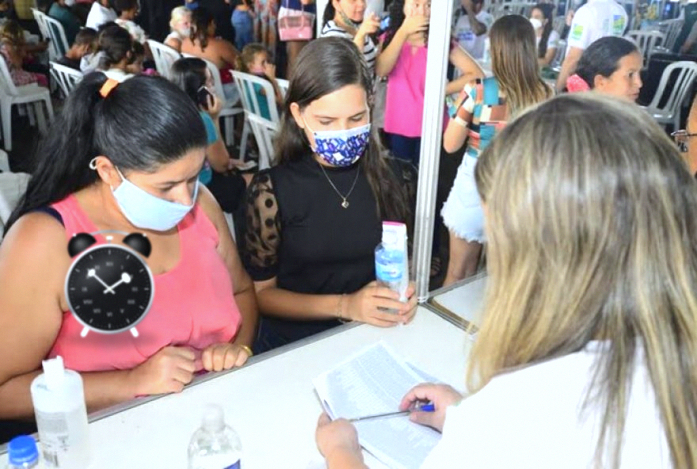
1:52
